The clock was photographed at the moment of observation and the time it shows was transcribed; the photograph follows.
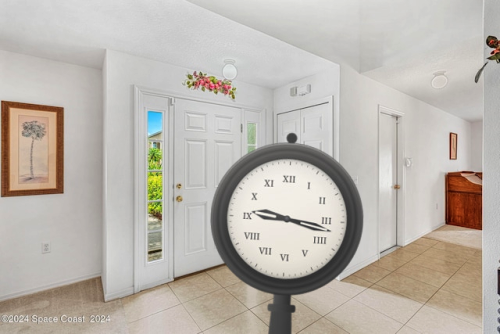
9:17
